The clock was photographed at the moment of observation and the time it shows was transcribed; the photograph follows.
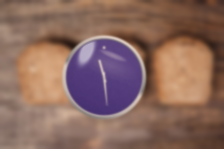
11:29
